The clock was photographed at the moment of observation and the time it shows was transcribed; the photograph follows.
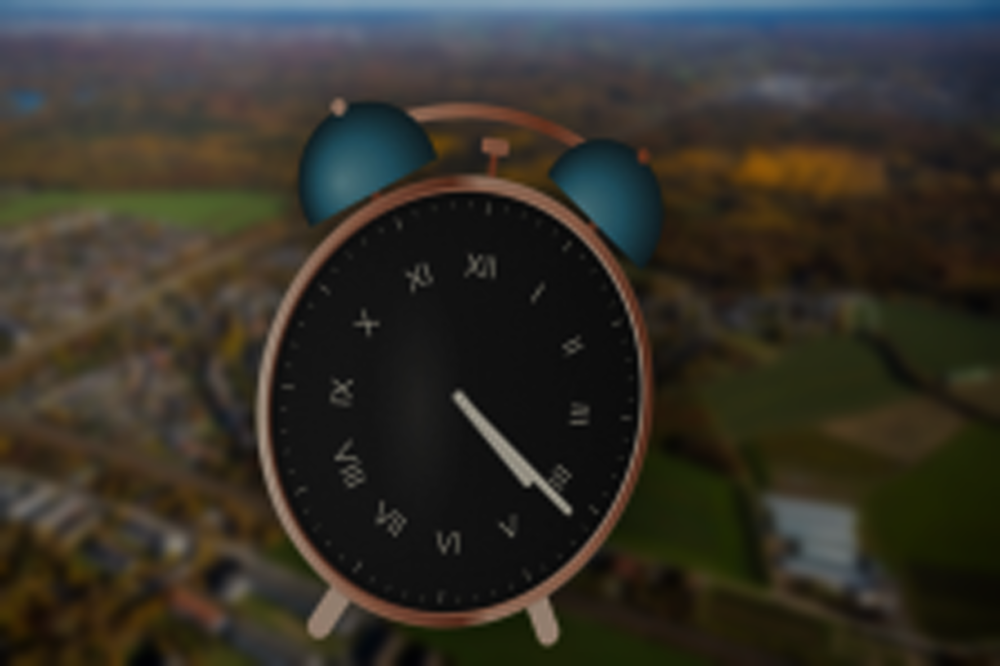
4:21
